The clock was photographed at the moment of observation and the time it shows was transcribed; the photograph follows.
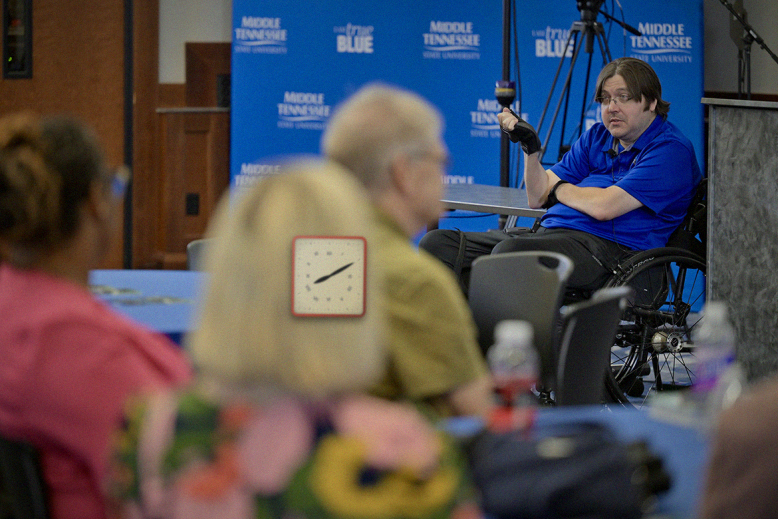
8:10
